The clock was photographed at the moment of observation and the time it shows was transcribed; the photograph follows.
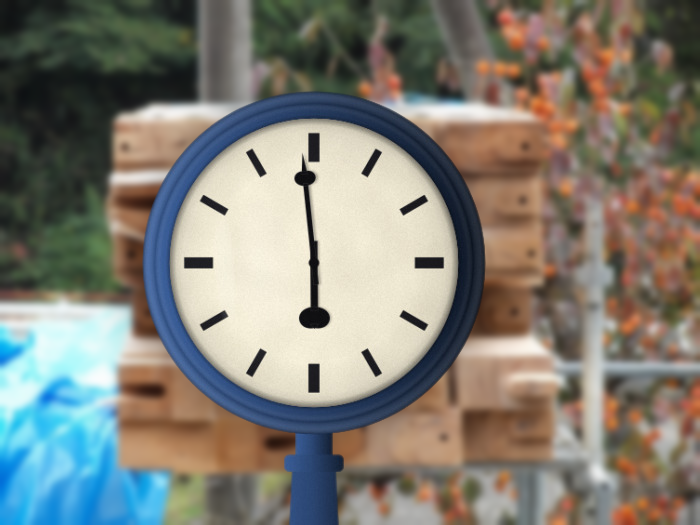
5:59
